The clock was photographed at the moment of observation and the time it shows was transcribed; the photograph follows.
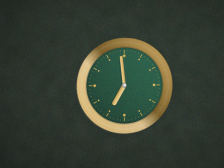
6:59
